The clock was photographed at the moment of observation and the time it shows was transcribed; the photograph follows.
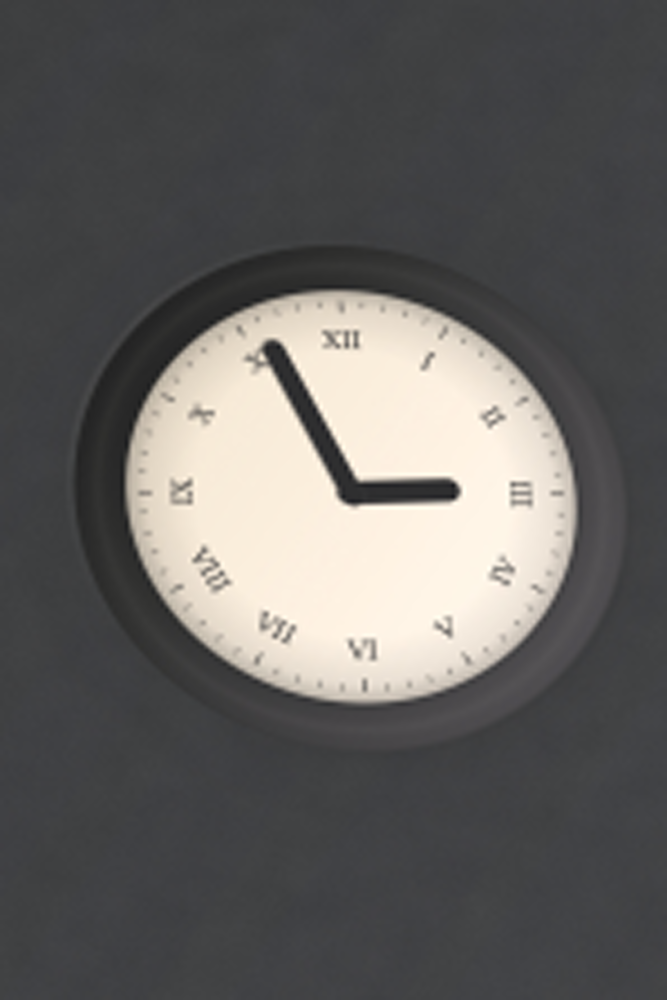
2:56
